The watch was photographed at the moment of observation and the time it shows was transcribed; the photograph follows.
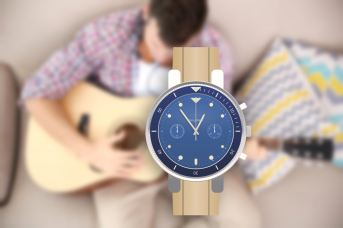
12:54
